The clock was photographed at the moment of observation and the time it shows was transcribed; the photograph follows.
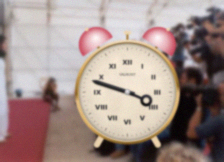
3:48
